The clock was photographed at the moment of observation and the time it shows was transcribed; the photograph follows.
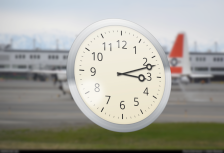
3:12
